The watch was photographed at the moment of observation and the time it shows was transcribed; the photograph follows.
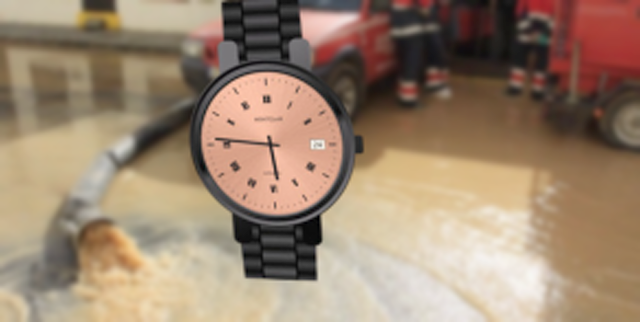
5:46
